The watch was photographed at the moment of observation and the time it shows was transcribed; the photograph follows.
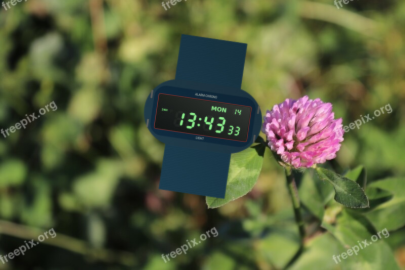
13:43:33
